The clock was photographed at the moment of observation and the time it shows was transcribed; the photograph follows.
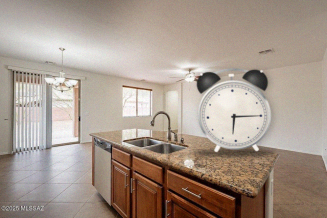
6:15
